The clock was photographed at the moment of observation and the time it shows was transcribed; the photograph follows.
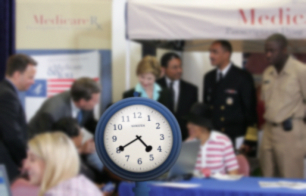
4:40
